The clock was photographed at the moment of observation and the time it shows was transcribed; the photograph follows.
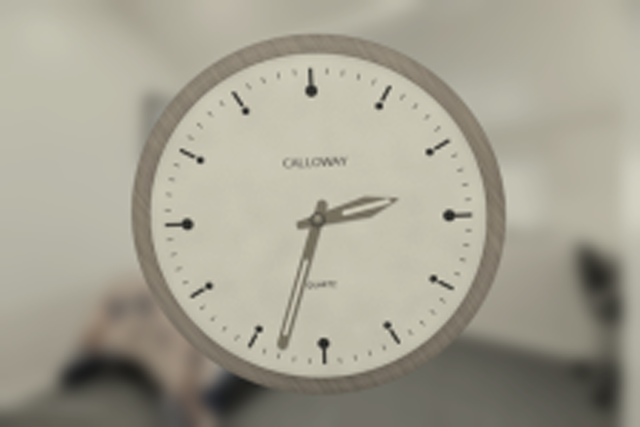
2:33
